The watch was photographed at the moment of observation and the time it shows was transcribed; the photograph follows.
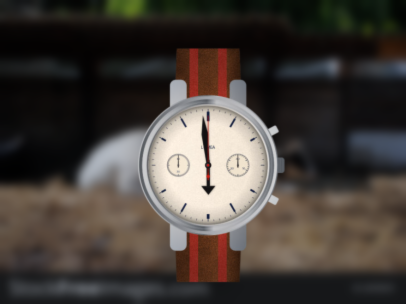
5:59
